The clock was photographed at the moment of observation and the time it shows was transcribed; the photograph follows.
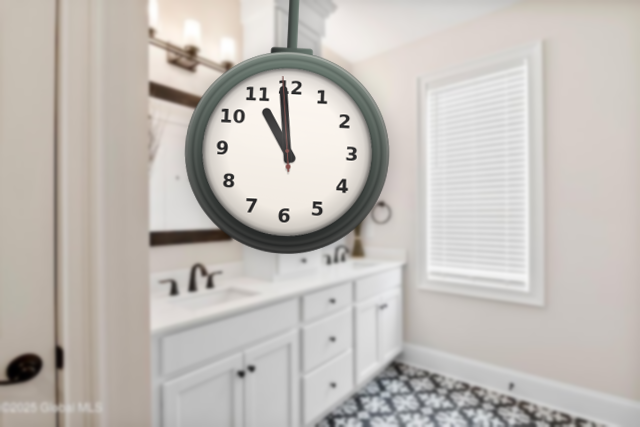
10:58:59
